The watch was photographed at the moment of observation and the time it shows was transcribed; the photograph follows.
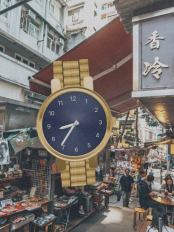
8:36
